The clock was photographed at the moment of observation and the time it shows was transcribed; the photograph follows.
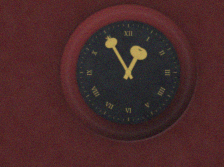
12:55
